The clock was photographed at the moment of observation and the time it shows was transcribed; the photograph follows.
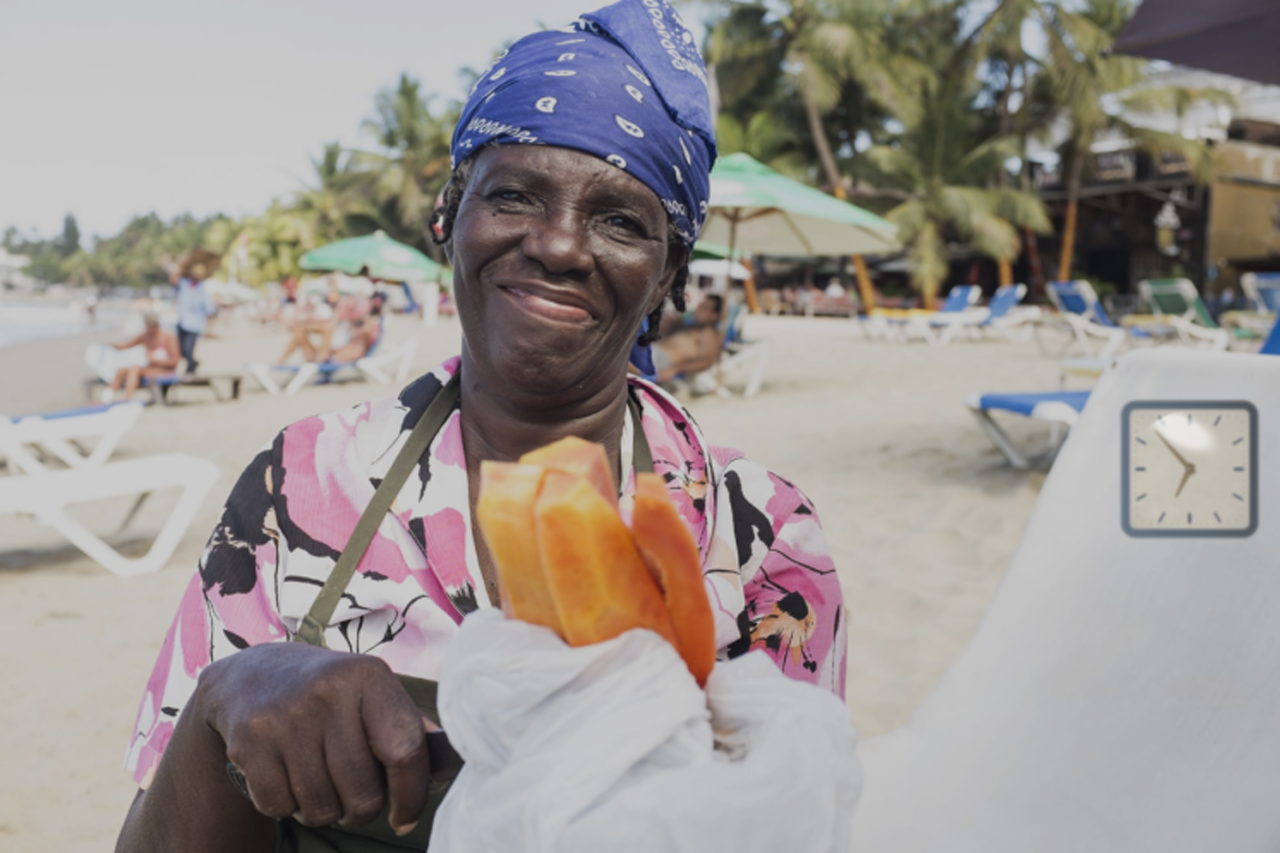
6:53
